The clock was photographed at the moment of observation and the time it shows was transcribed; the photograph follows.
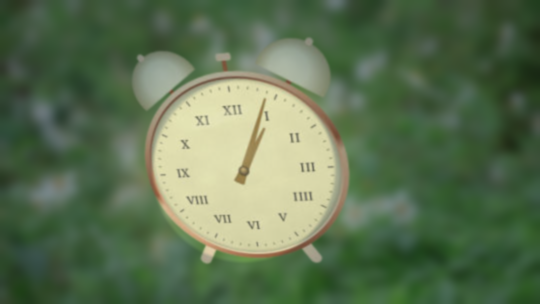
1:04
